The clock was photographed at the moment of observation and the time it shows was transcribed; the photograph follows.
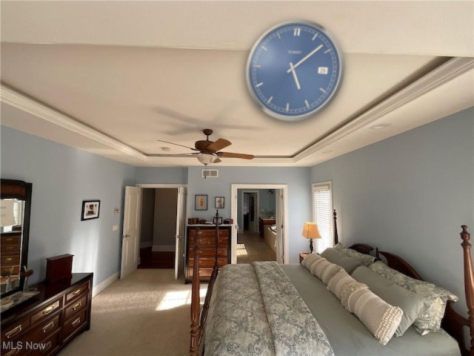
5:08
